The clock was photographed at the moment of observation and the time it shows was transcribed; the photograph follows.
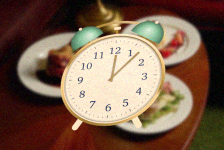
12:07
